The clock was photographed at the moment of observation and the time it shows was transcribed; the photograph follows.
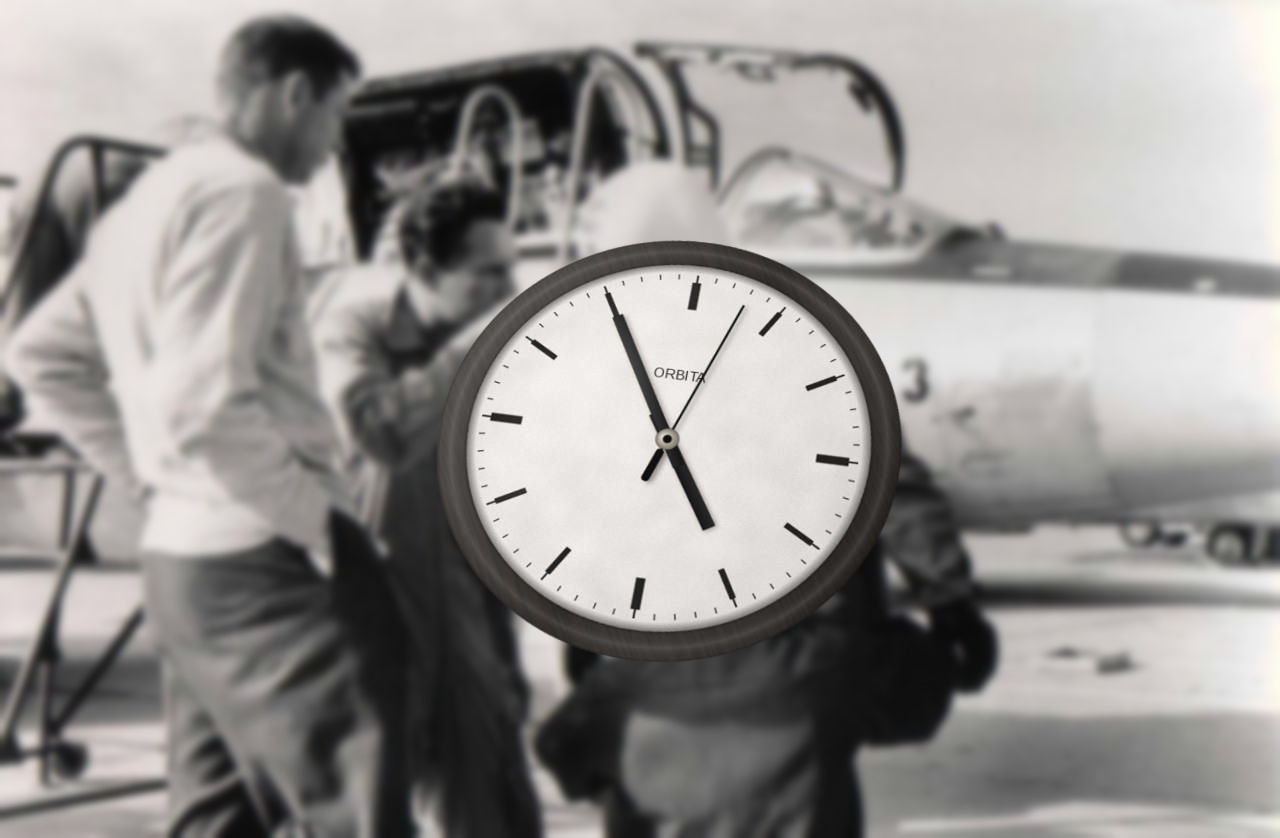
4:55:03
